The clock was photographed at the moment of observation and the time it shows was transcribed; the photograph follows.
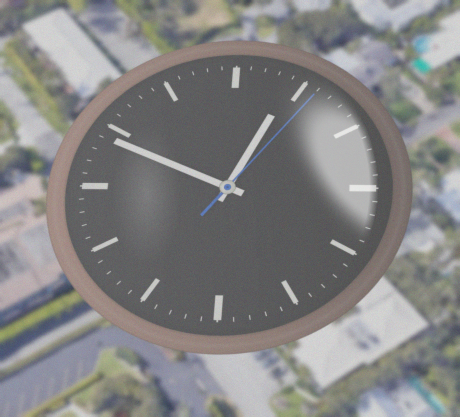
12:49:06
